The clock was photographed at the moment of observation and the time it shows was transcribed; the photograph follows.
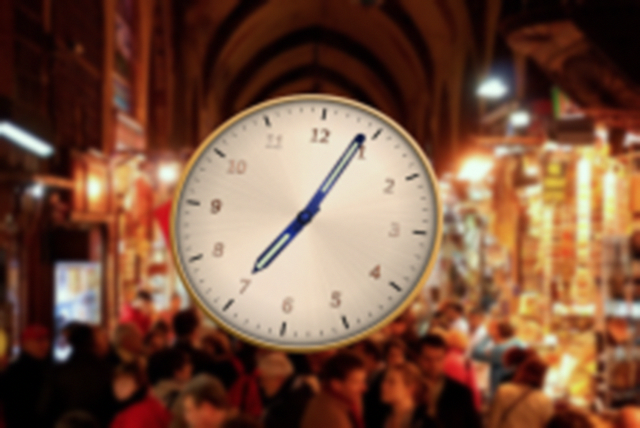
7:04
